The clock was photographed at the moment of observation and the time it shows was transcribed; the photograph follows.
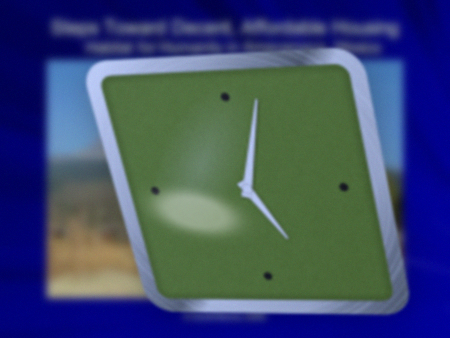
5:03
